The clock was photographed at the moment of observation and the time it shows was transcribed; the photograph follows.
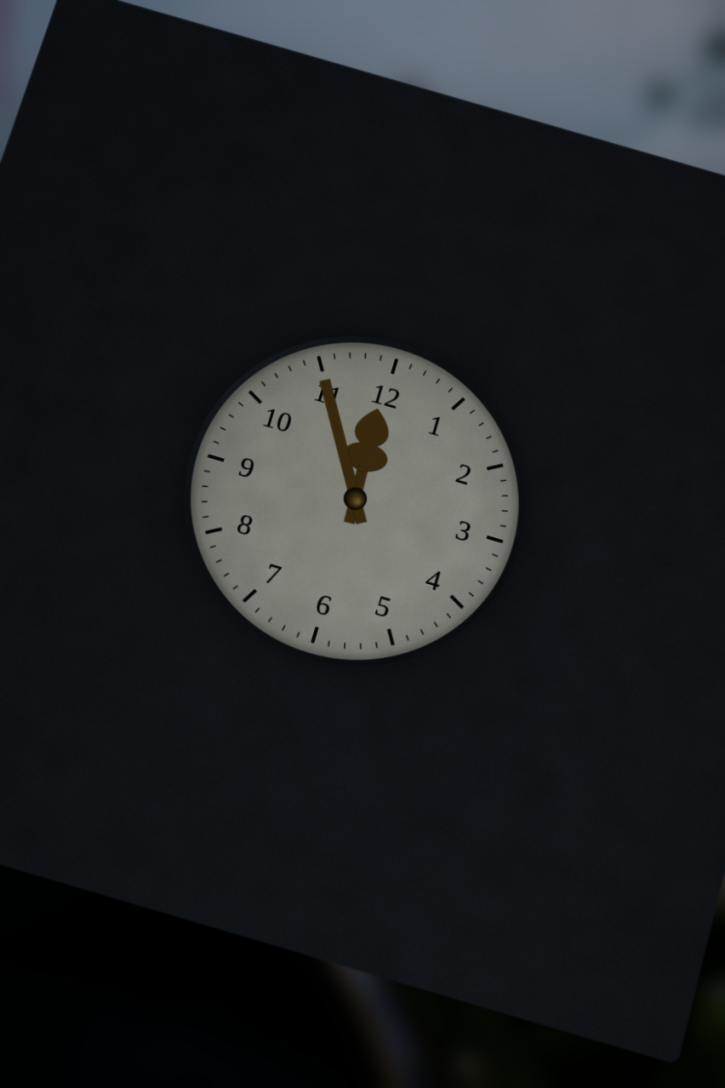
11:55
